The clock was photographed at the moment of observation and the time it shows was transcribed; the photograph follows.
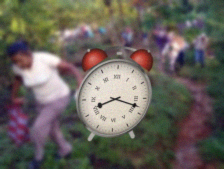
8:18
